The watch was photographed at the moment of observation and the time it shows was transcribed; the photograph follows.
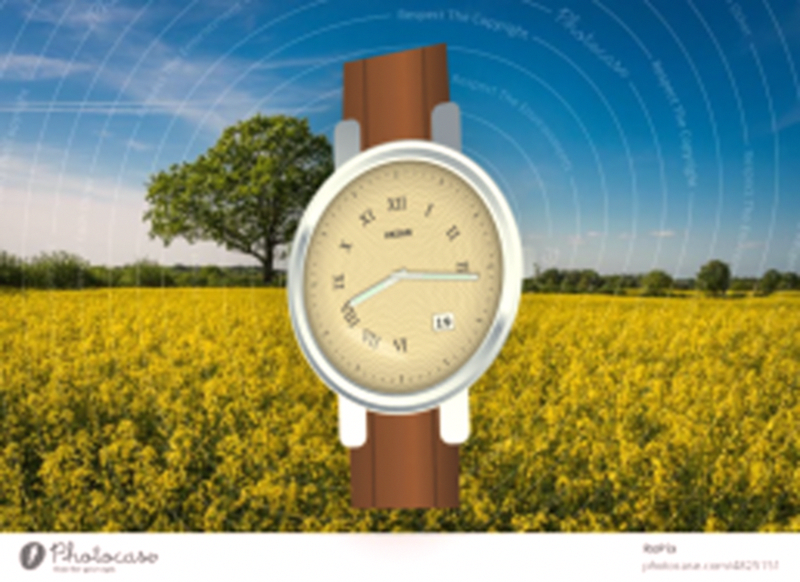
8:16
